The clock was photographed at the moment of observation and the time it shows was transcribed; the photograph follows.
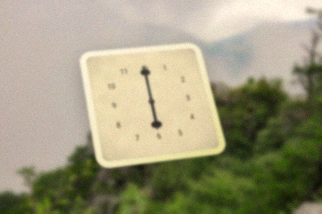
6:00
